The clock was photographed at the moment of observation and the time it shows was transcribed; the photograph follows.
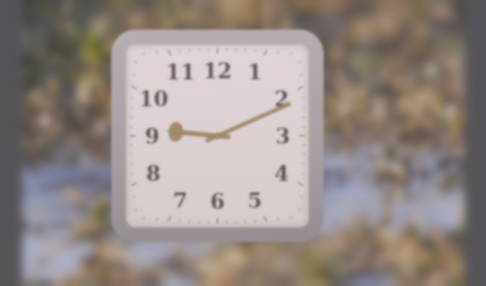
9:11
